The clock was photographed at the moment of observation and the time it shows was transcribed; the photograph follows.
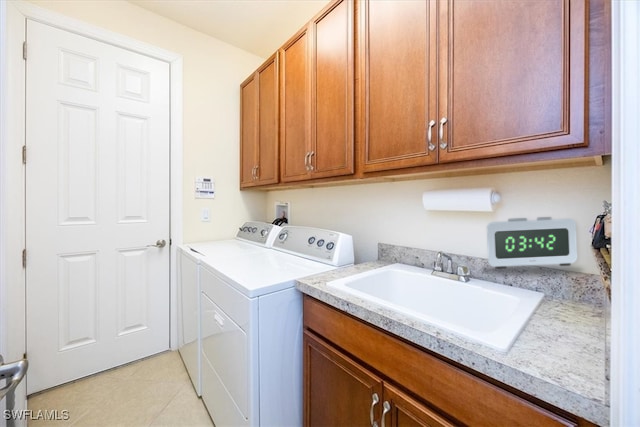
3:42
